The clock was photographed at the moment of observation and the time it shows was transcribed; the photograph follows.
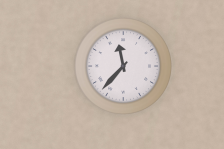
11:37
